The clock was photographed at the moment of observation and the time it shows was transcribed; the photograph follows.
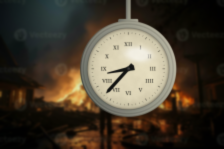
8:37
